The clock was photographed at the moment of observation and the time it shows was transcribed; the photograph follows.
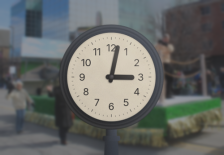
3:02
